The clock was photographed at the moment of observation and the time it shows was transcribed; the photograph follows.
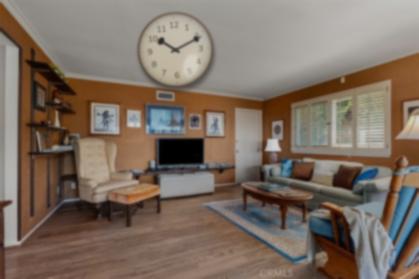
10:11
